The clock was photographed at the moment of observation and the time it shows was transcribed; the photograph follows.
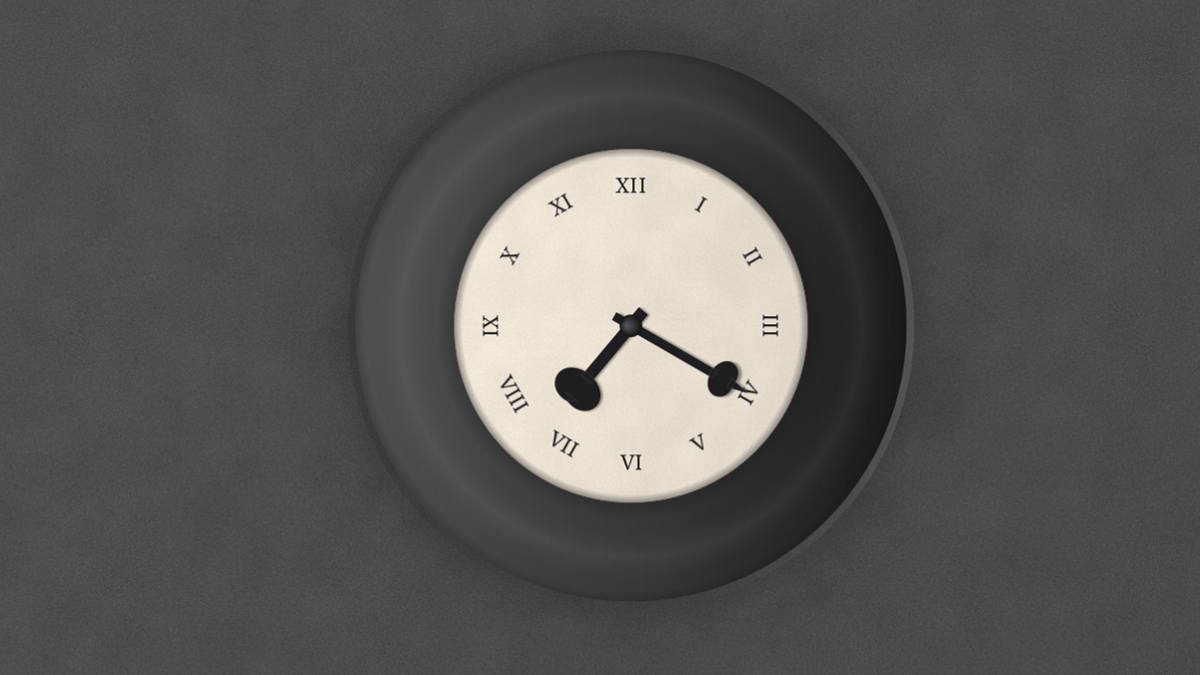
7:20
